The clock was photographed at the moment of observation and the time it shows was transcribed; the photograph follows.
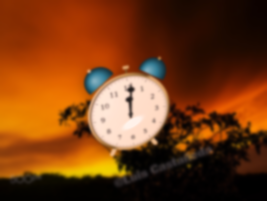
12:01
